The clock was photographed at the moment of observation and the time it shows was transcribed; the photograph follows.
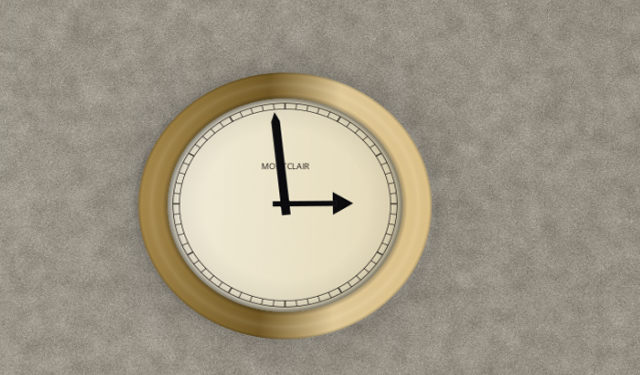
2:59
